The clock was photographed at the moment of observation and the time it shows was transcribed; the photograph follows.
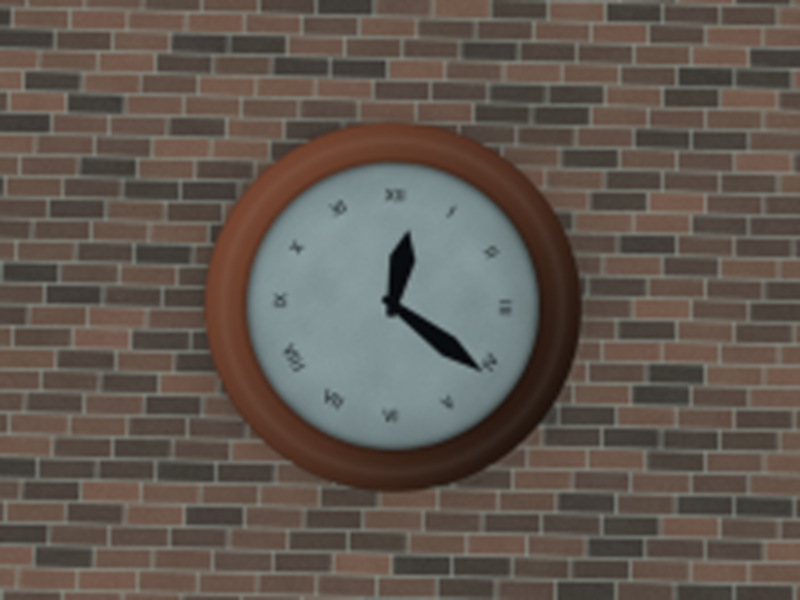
12:21
